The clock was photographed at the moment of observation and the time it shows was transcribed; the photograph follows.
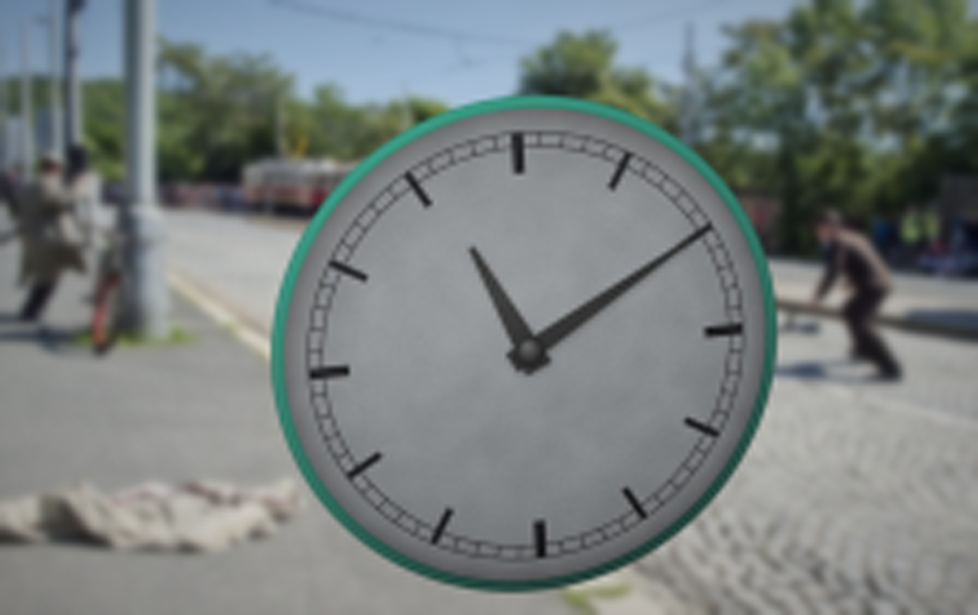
11:10
